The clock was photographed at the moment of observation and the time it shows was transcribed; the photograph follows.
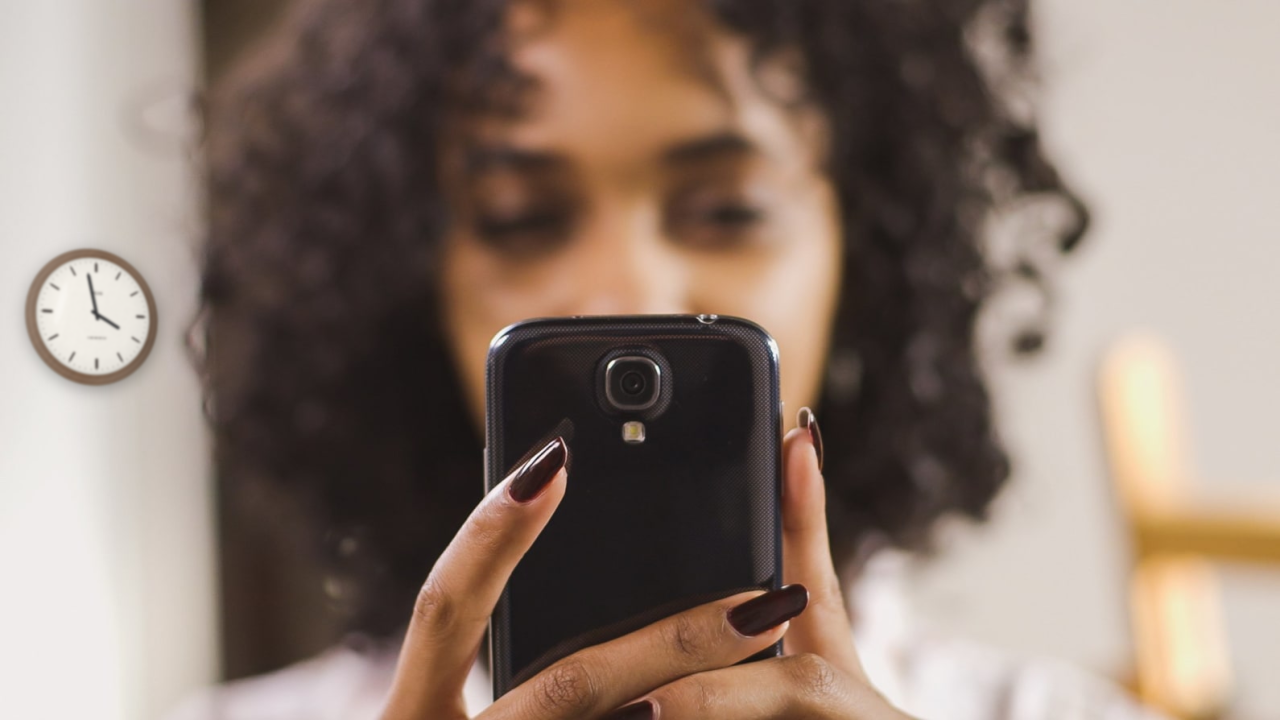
3:58
